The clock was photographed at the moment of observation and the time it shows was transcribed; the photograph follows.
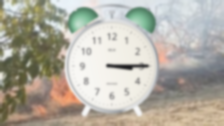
3:15
